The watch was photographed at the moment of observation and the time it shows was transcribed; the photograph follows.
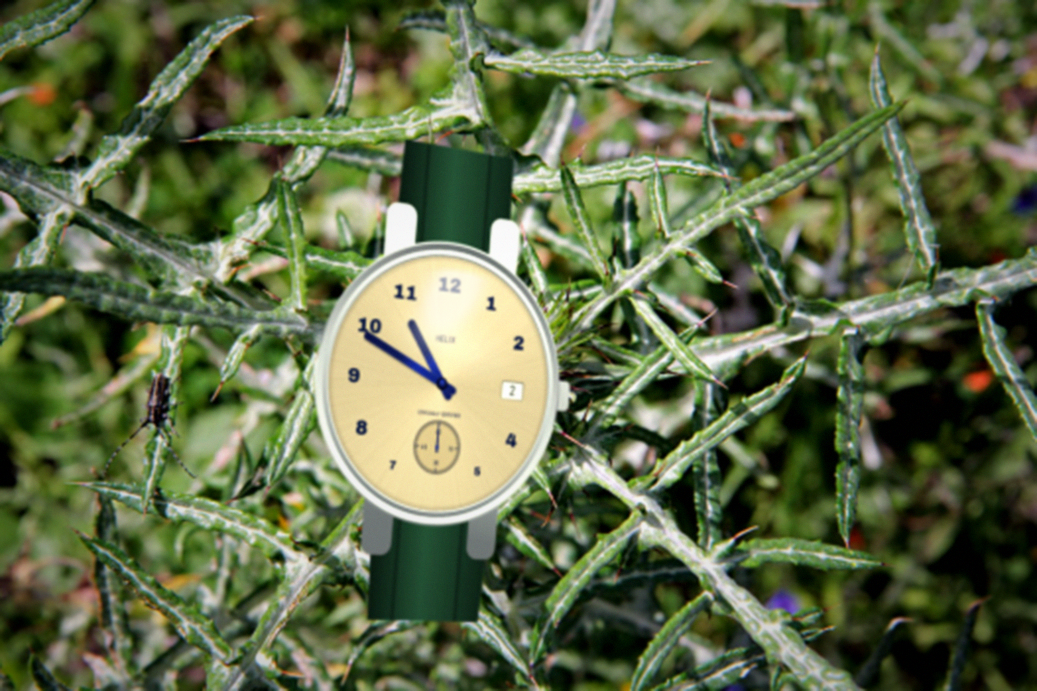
10:49
